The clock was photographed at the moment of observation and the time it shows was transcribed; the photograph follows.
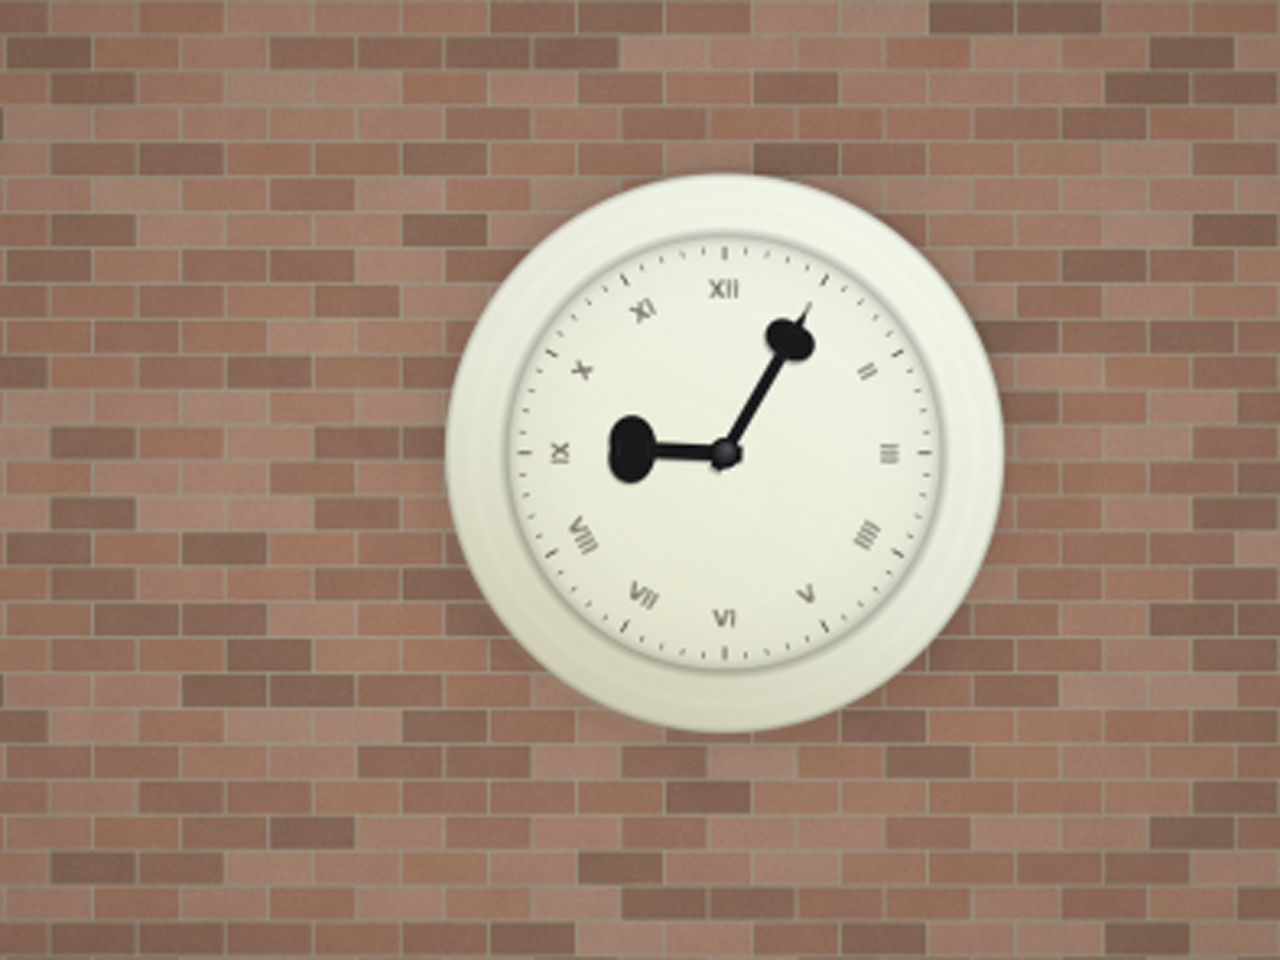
9:05
